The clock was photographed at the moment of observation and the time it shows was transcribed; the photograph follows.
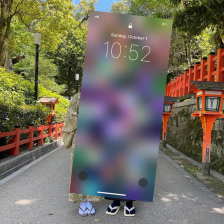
10:52
